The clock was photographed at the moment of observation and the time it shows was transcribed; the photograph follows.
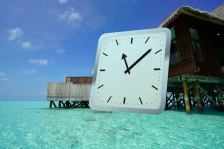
11:08
